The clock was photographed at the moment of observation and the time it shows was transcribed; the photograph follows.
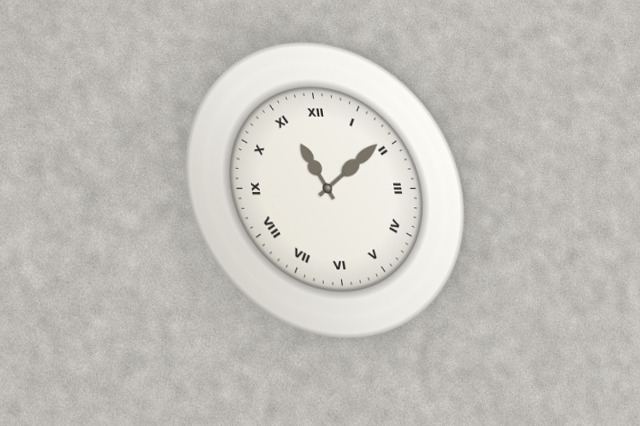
11:09
